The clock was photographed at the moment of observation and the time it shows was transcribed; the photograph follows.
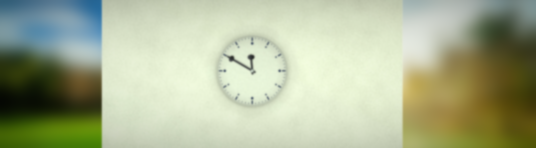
11:50
